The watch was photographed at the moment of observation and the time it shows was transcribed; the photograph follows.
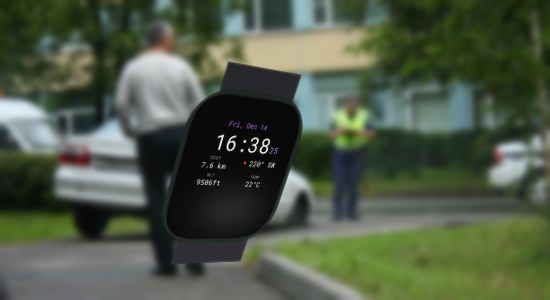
16:38:25
